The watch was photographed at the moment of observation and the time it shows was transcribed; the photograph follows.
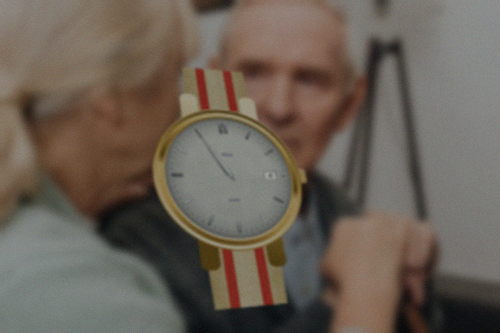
10:55
